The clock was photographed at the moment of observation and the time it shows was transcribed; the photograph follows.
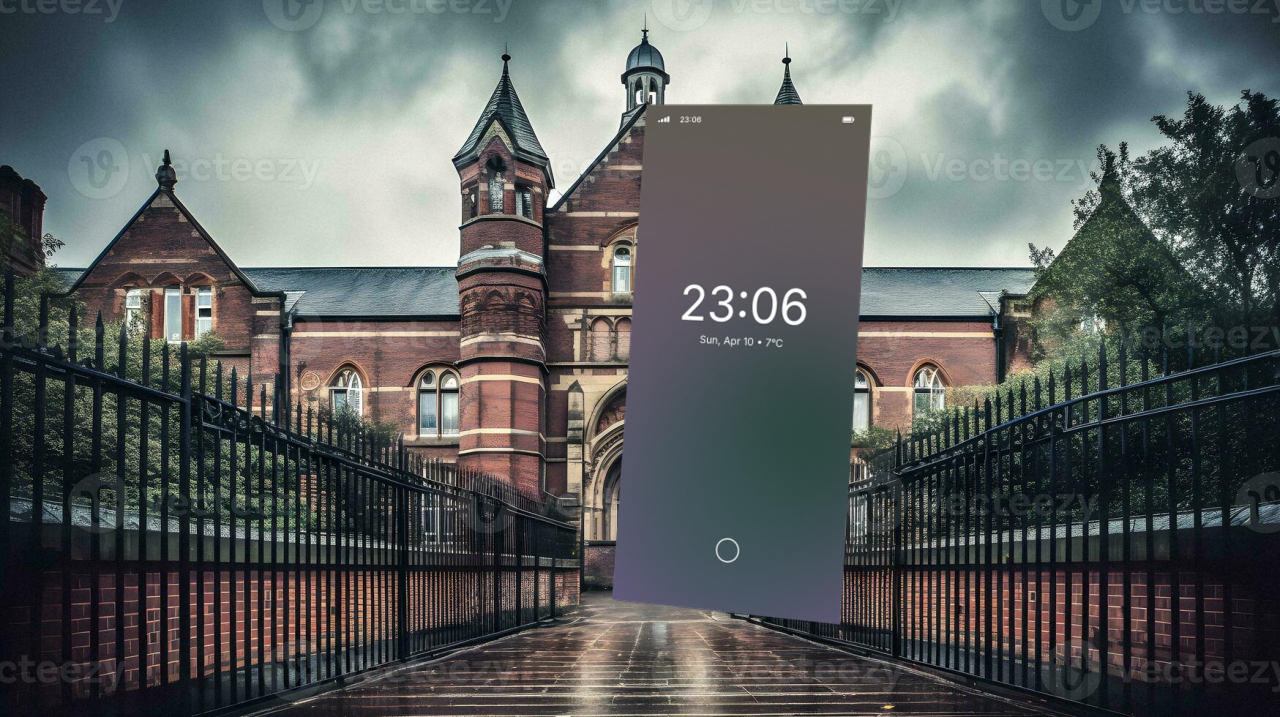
23:06
